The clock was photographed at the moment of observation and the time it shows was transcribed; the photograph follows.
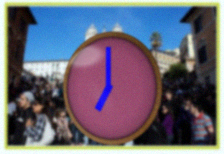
7:00
